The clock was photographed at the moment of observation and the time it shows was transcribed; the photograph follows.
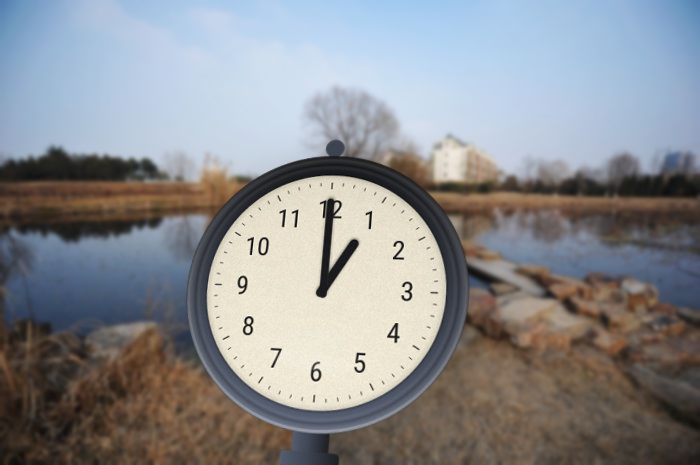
1:00
